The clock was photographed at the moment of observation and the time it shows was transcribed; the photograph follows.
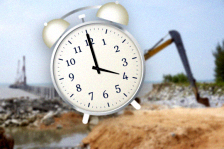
4:00
